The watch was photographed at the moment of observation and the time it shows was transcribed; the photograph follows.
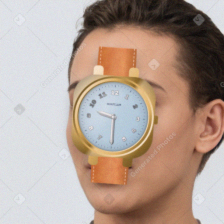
9:30
